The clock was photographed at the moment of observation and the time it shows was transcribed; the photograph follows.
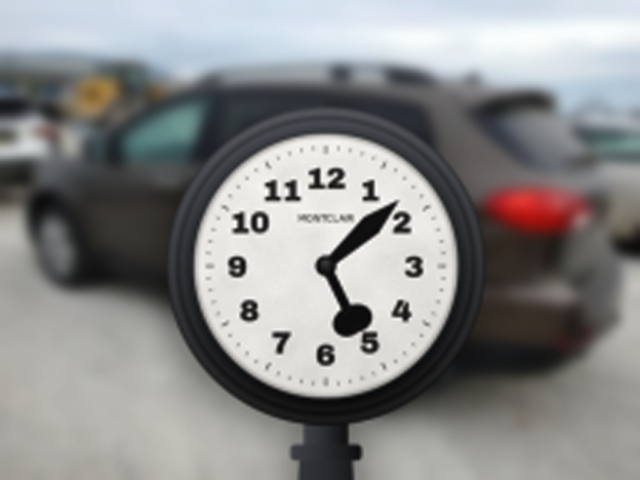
5:08
